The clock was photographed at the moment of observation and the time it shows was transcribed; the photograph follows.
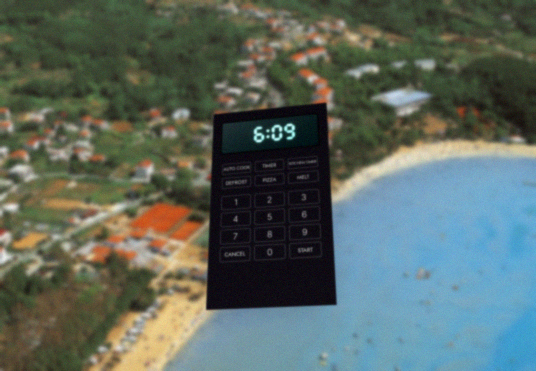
6:09
